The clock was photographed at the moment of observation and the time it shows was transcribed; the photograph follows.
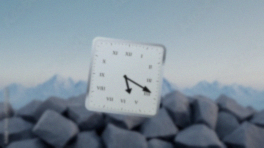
5:19
